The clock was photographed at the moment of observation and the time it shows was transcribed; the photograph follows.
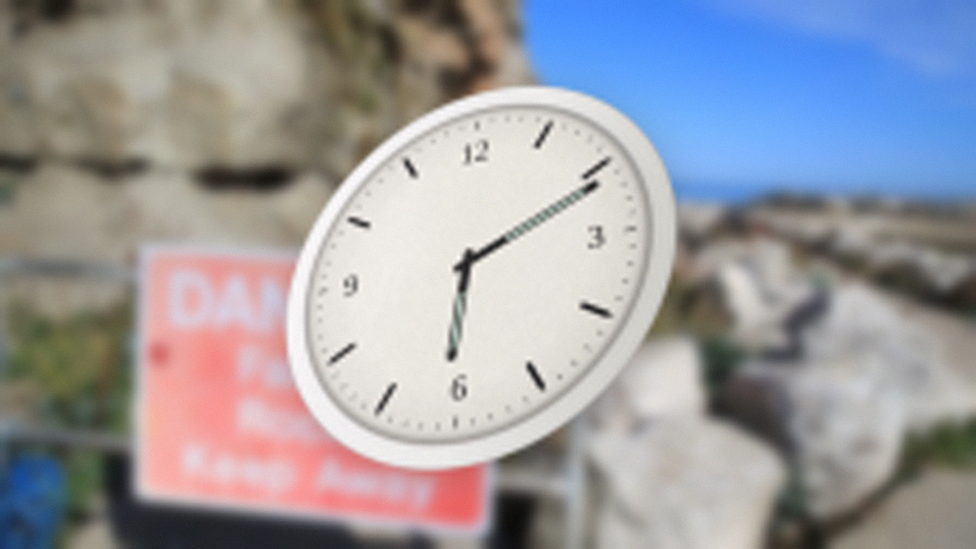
6:11
